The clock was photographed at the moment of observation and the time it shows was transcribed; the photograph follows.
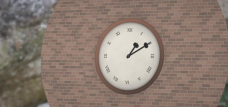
1:10
